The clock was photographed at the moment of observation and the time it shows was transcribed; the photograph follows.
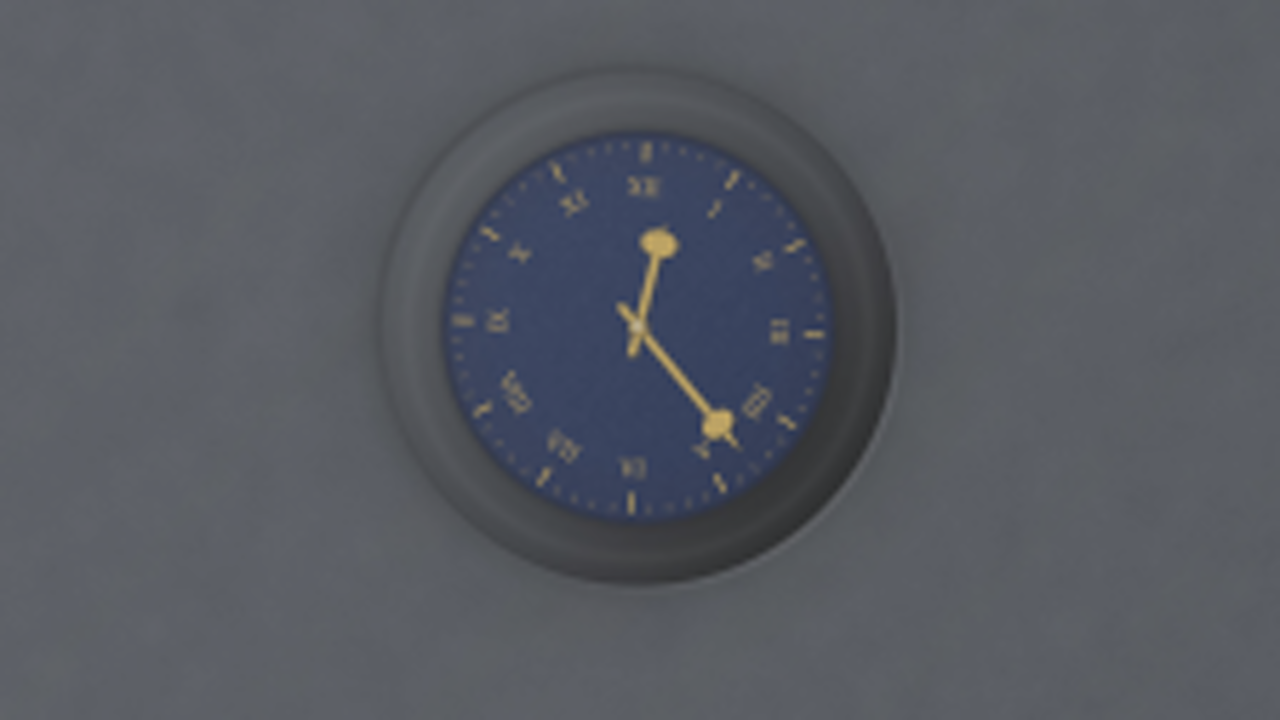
12:23
